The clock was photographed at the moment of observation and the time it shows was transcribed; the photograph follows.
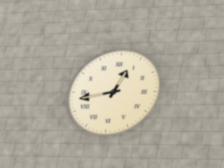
12:43
